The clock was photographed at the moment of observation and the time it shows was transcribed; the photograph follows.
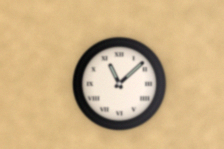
11:08
